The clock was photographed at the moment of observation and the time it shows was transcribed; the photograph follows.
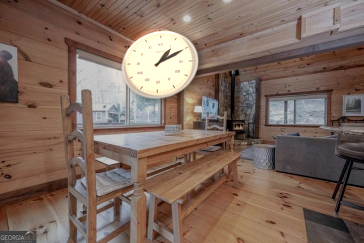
1:10
